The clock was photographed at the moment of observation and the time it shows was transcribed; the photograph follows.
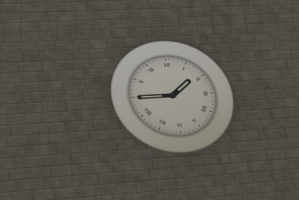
1:45
